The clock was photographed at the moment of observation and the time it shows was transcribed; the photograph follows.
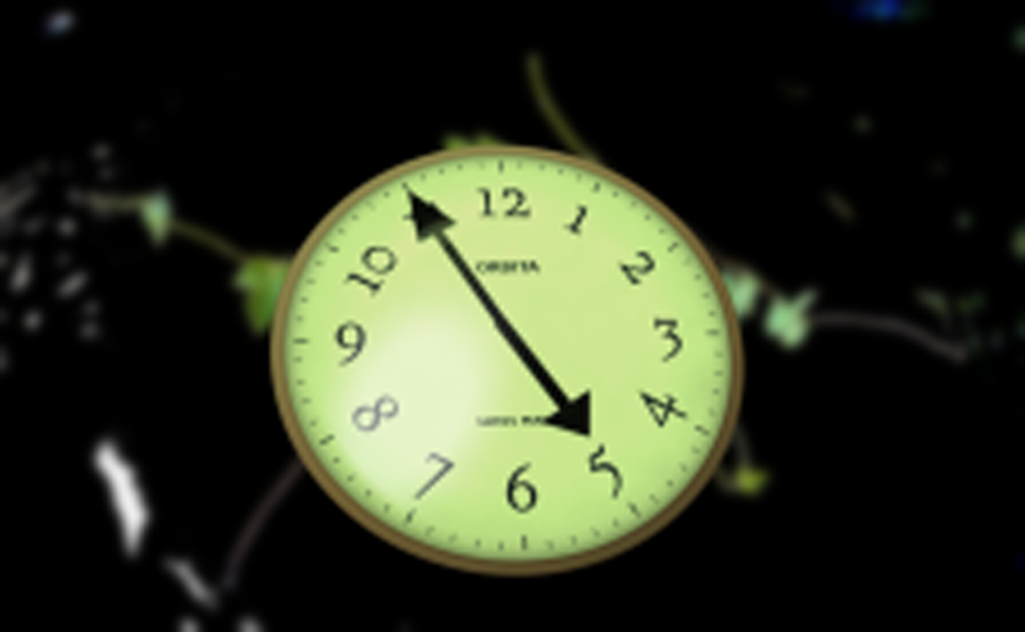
4:55
